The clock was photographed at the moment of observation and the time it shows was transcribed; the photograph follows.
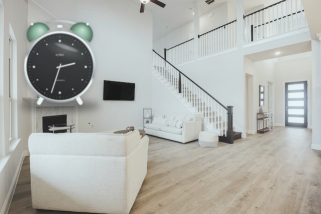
2:33
